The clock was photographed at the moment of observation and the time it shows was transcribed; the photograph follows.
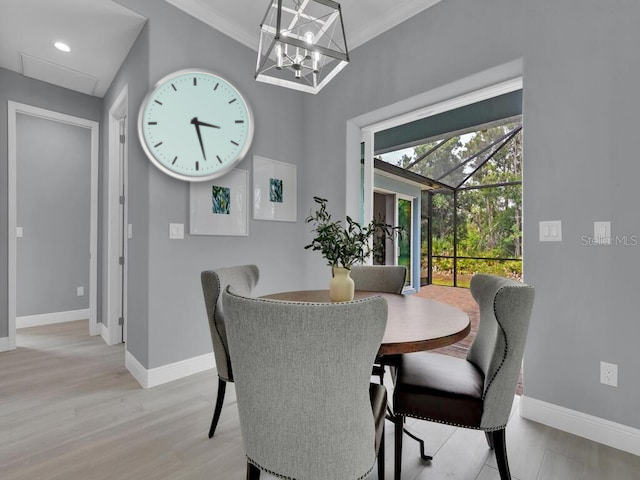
3:28
